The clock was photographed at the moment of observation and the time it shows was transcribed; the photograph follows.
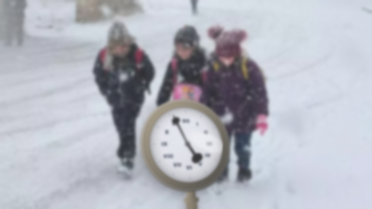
4:56
